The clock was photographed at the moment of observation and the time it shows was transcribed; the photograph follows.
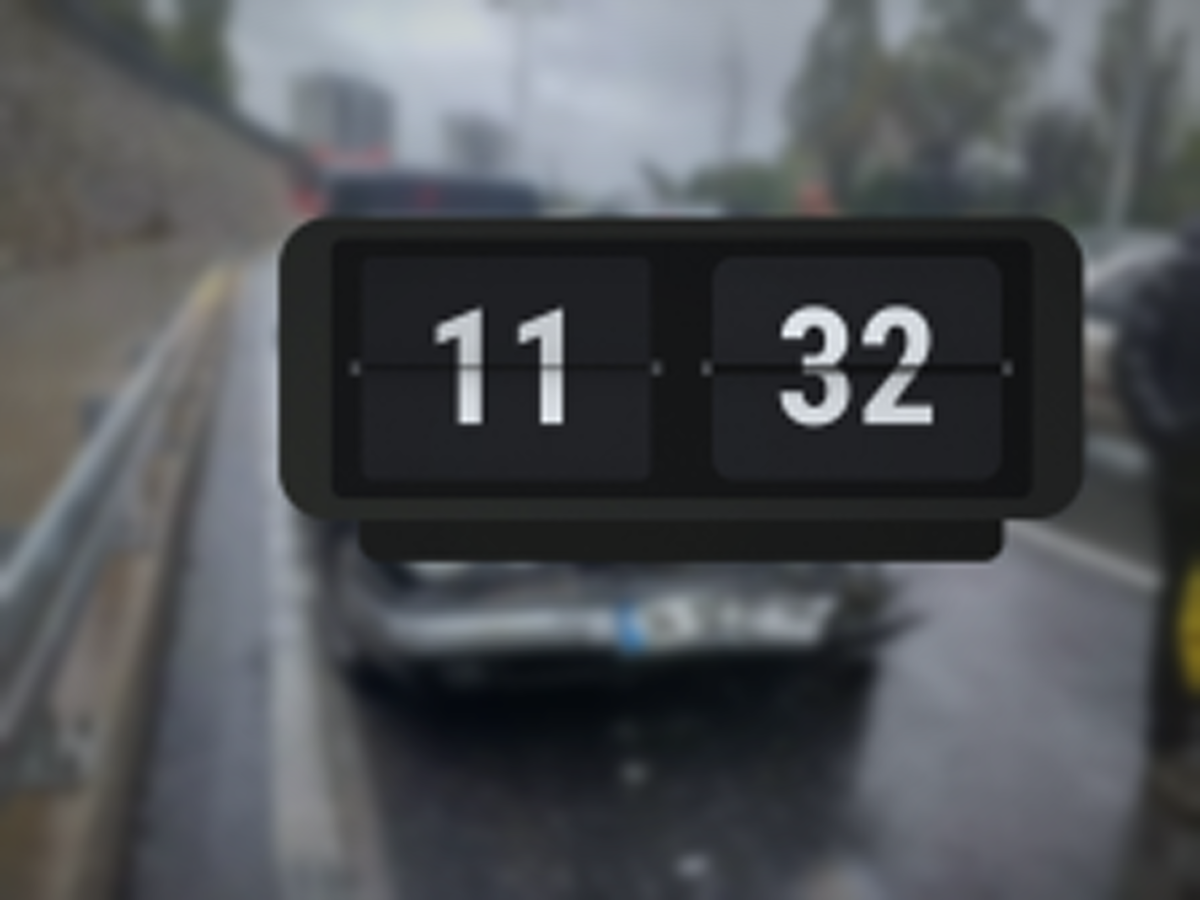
11:32
